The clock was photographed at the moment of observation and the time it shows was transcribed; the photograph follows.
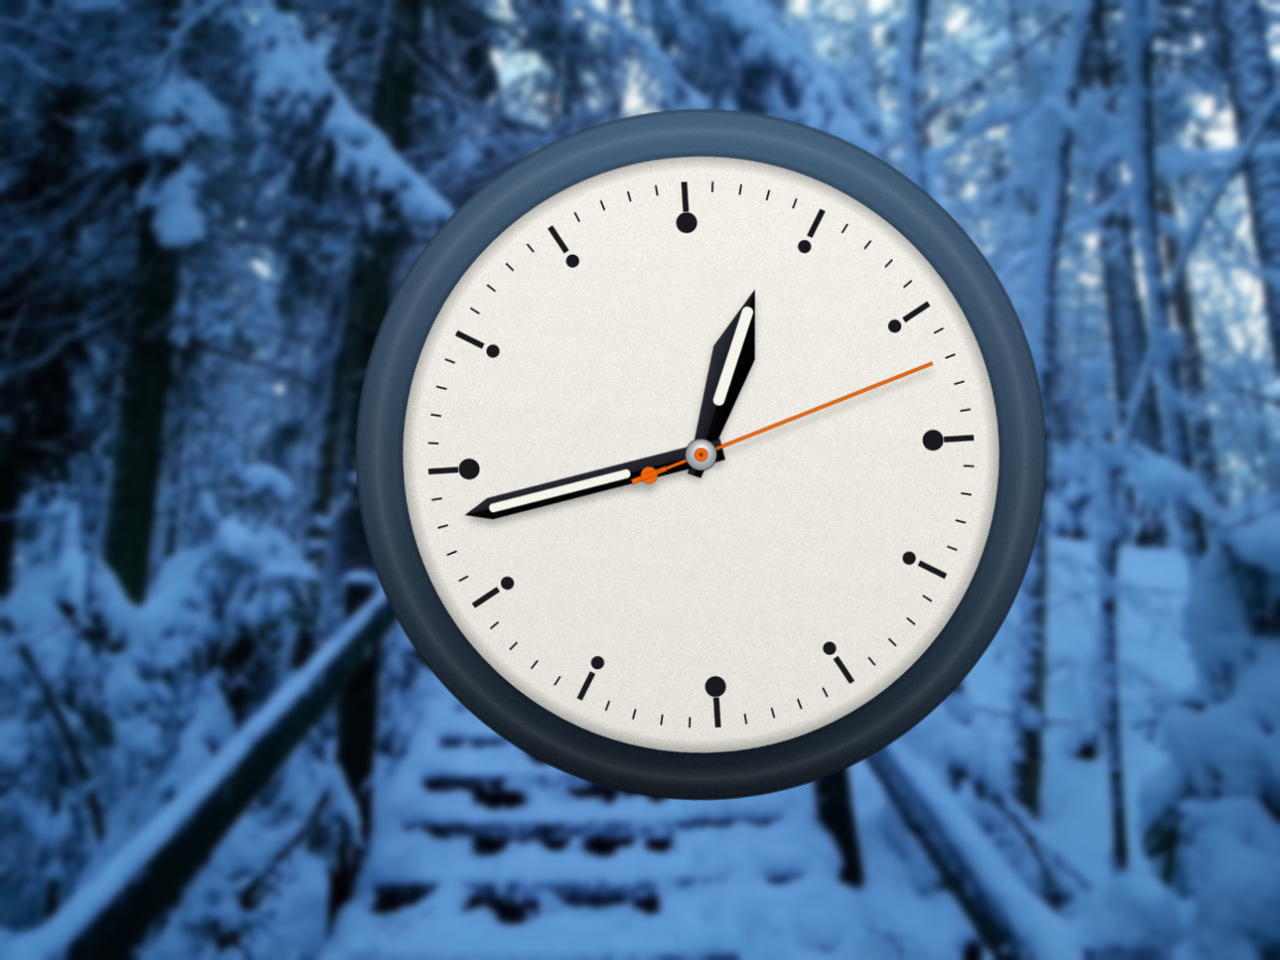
12:43:12
